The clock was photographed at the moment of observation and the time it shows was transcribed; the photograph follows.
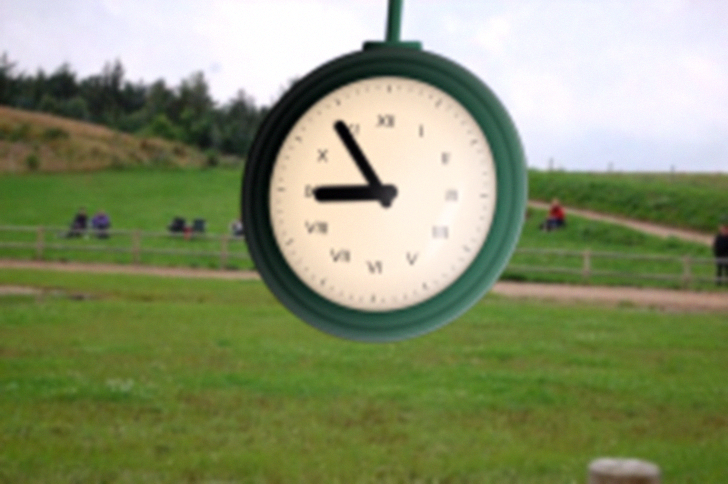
8:54
